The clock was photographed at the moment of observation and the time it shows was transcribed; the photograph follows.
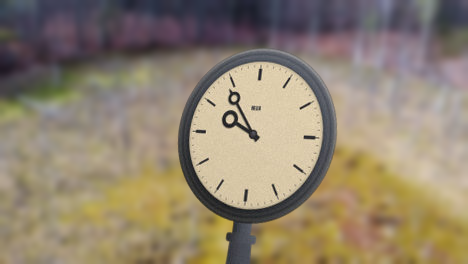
9:54
